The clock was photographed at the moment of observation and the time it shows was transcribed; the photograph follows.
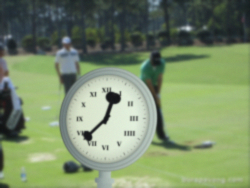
12:38
